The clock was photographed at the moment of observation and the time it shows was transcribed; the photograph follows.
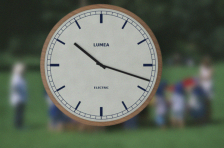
10:18
